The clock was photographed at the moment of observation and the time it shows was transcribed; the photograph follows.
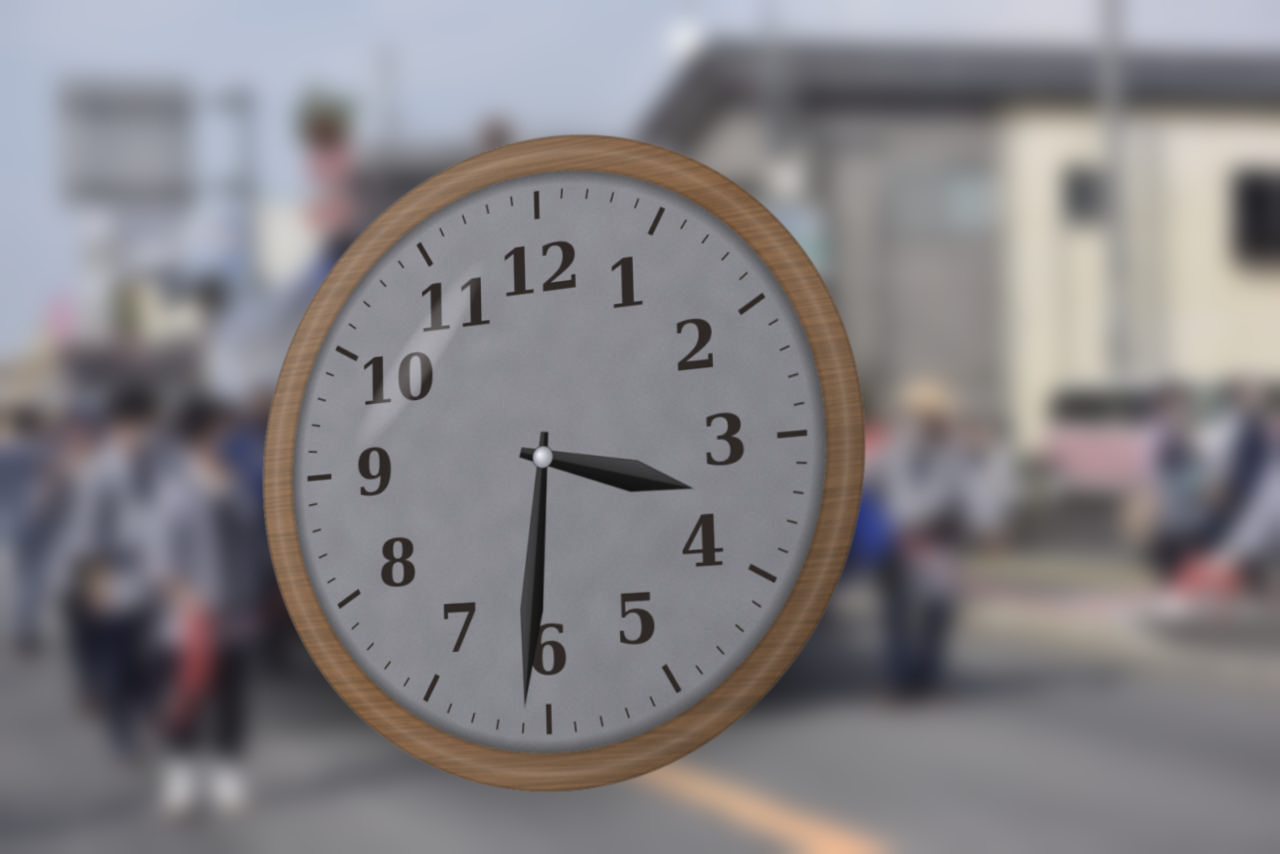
3:31
